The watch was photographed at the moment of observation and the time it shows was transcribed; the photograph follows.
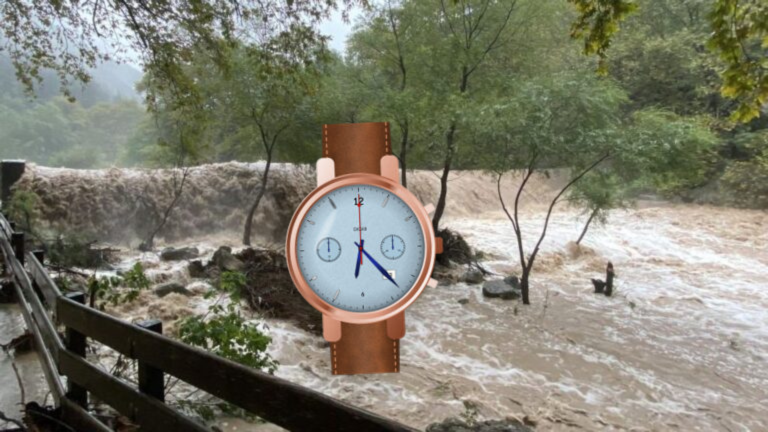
6:23
